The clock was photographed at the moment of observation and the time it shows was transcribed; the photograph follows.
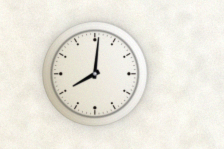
8:01
